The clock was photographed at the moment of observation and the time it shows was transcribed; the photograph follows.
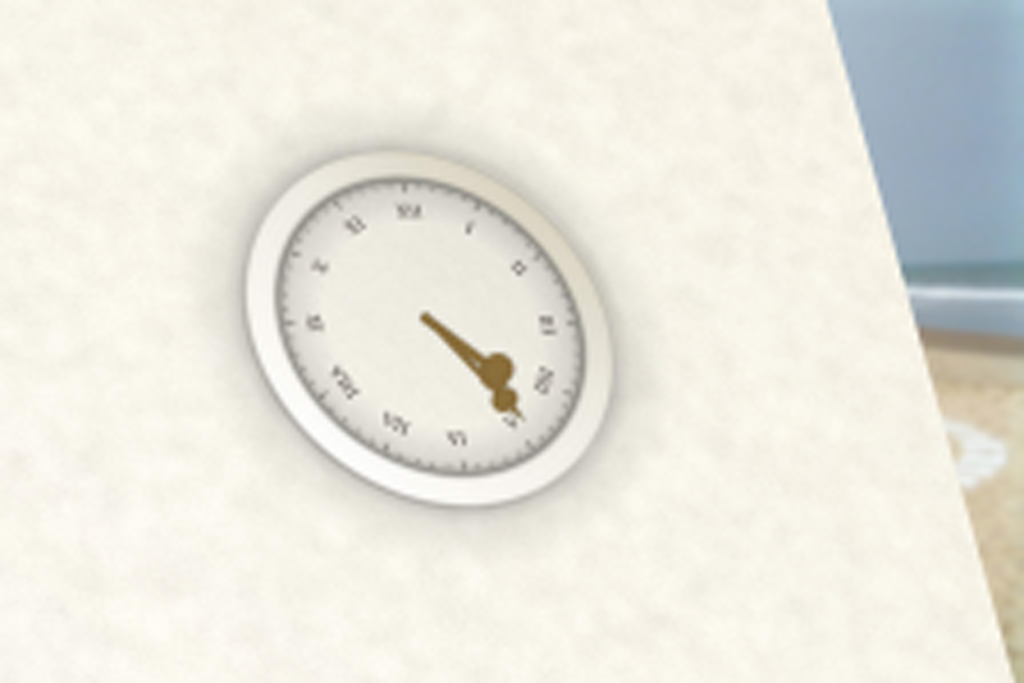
4:24
